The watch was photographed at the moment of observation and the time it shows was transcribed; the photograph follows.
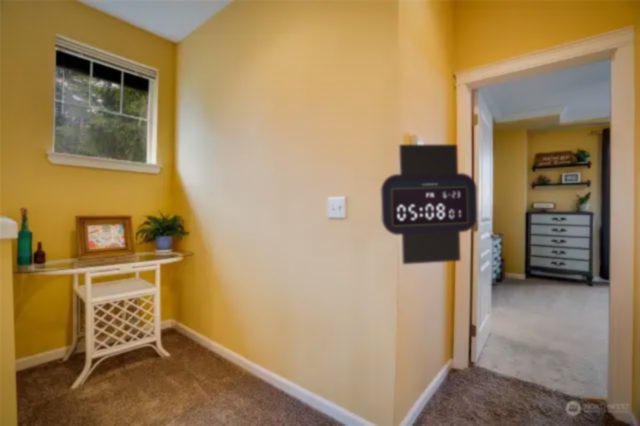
5:08
